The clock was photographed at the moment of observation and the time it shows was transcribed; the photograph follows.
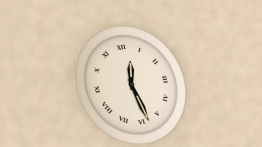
12:28
